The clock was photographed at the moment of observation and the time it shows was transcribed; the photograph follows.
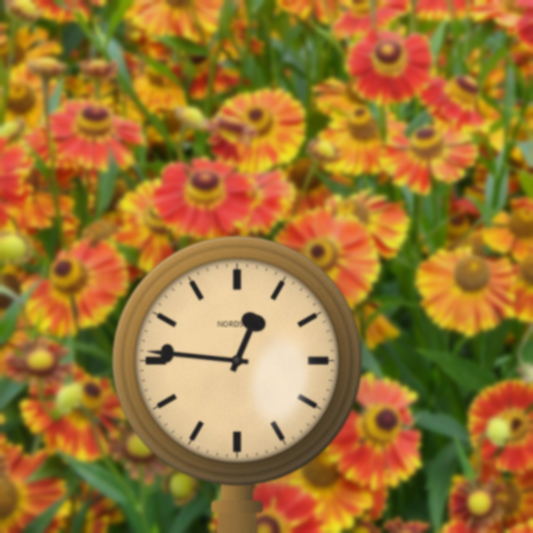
12:46
